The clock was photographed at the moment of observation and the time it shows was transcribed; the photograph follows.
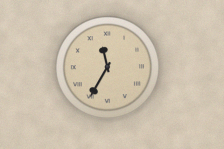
11:35
